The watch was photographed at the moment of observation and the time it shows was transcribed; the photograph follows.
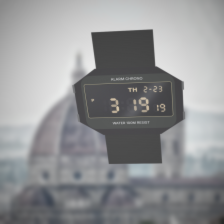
3:19:19
